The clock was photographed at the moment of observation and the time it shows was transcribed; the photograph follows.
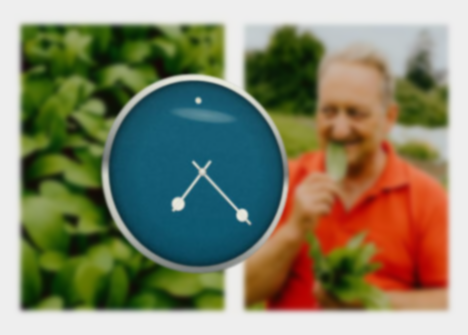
7:23
